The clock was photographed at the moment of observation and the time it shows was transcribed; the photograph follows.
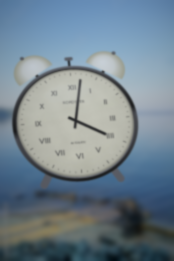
4:02
